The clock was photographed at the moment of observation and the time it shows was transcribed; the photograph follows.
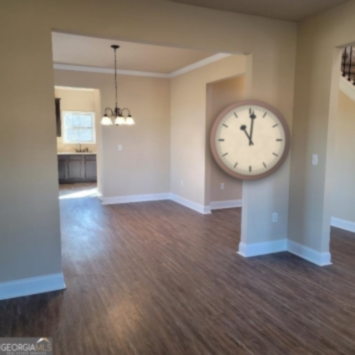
11:01
